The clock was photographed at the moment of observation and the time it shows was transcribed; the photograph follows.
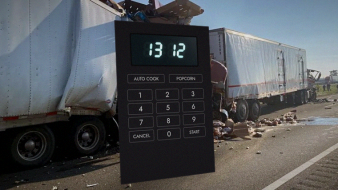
13:12
